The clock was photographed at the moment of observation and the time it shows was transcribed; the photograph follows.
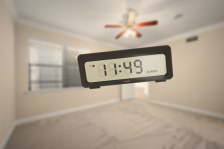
11:49
